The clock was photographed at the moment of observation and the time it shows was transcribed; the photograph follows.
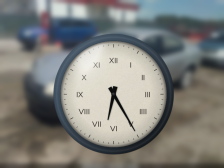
6:25
